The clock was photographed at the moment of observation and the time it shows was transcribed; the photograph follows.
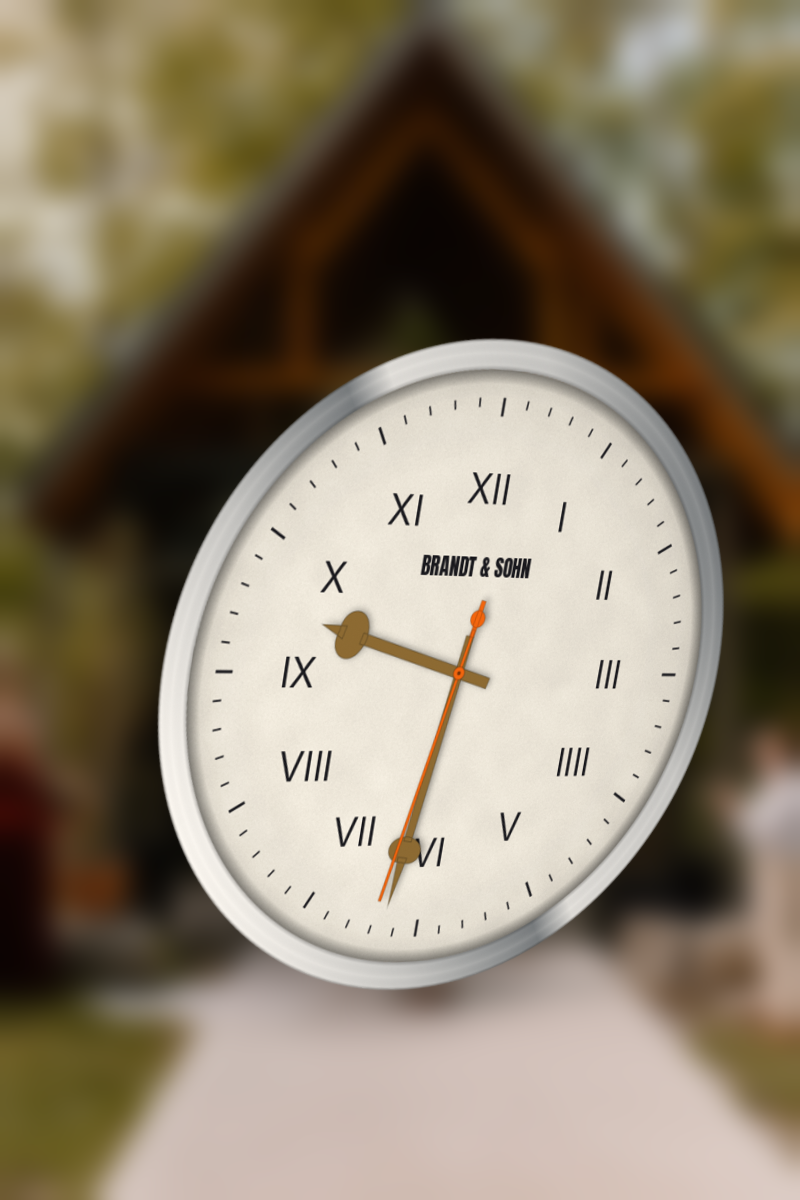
9:31:32
